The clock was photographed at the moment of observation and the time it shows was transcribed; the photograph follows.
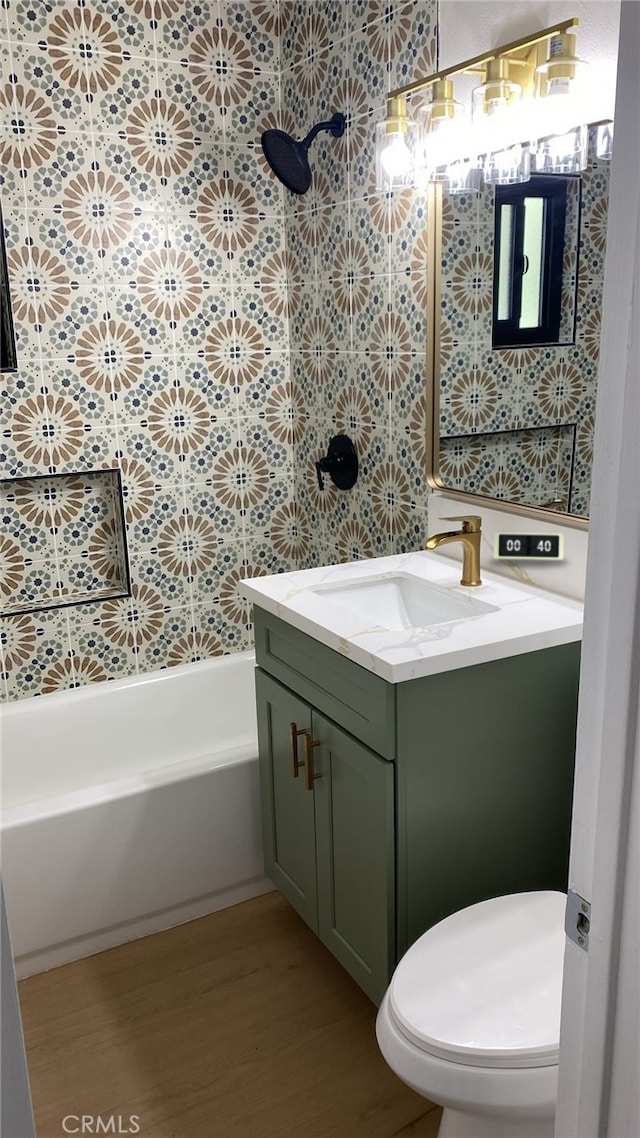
0:40
